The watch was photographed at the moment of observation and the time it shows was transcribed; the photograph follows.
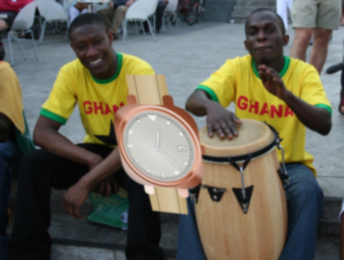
12:23
